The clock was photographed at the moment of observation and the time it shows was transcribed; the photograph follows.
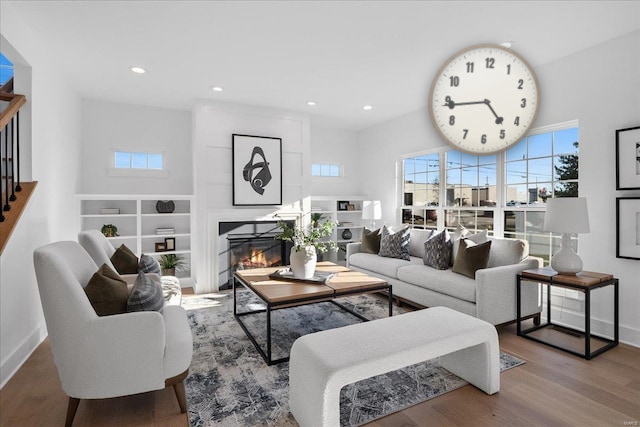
4:44
